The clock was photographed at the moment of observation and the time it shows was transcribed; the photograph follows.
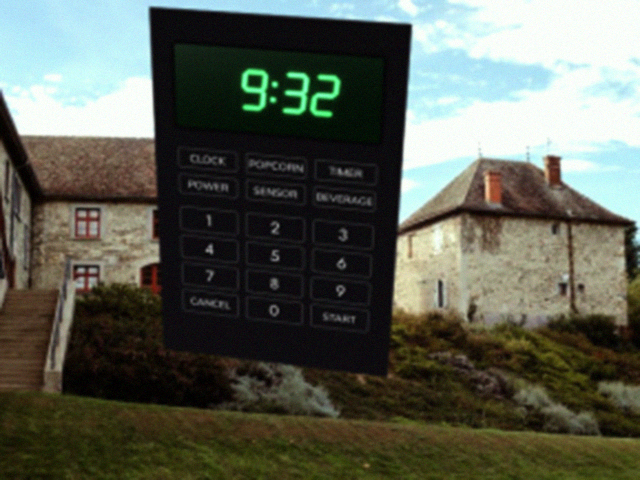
9:32
